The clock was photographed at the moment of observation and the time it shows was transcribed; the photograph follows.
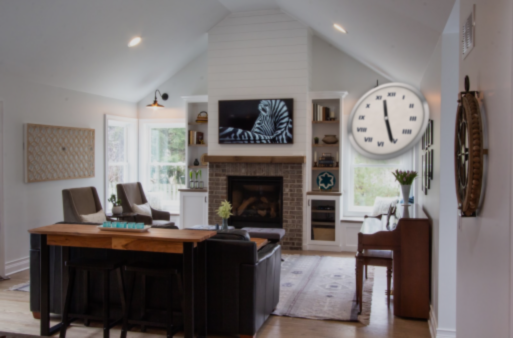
11:26
